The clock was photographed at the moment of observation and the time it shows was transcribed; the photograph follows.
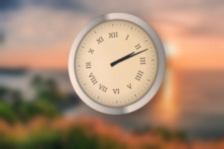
2:12
